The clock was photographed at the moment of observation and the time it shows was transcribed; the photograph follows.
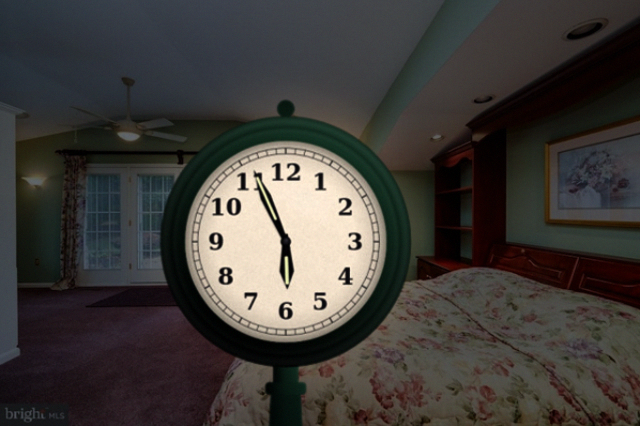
5:56
